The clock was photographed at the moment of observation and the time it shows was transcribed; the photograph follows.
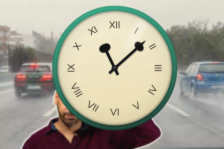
11:08
